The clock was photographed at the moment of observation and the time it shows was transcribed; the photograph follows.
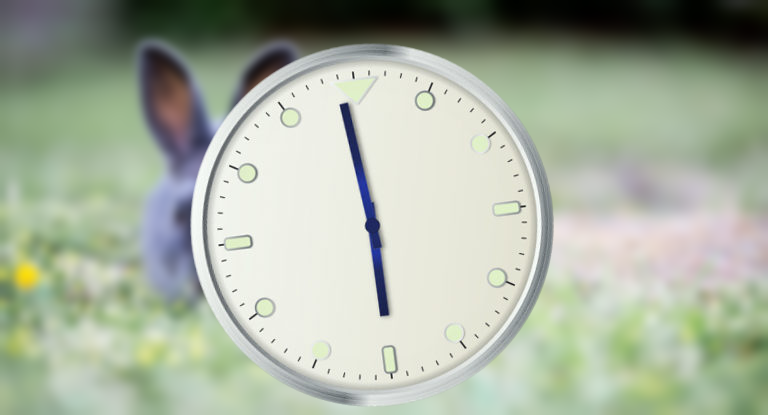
5:59
